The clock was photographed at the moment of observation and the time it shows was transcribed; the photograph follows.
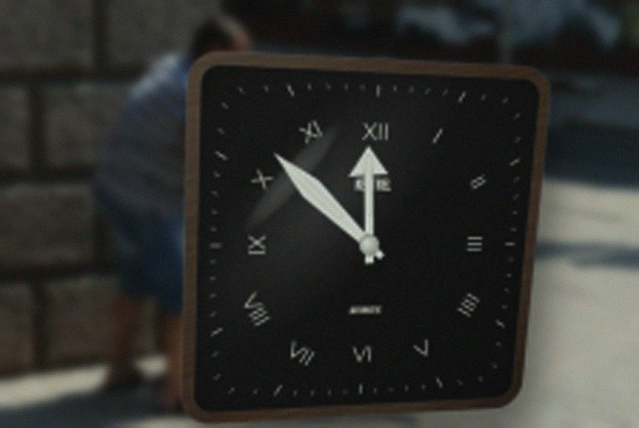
11:52
